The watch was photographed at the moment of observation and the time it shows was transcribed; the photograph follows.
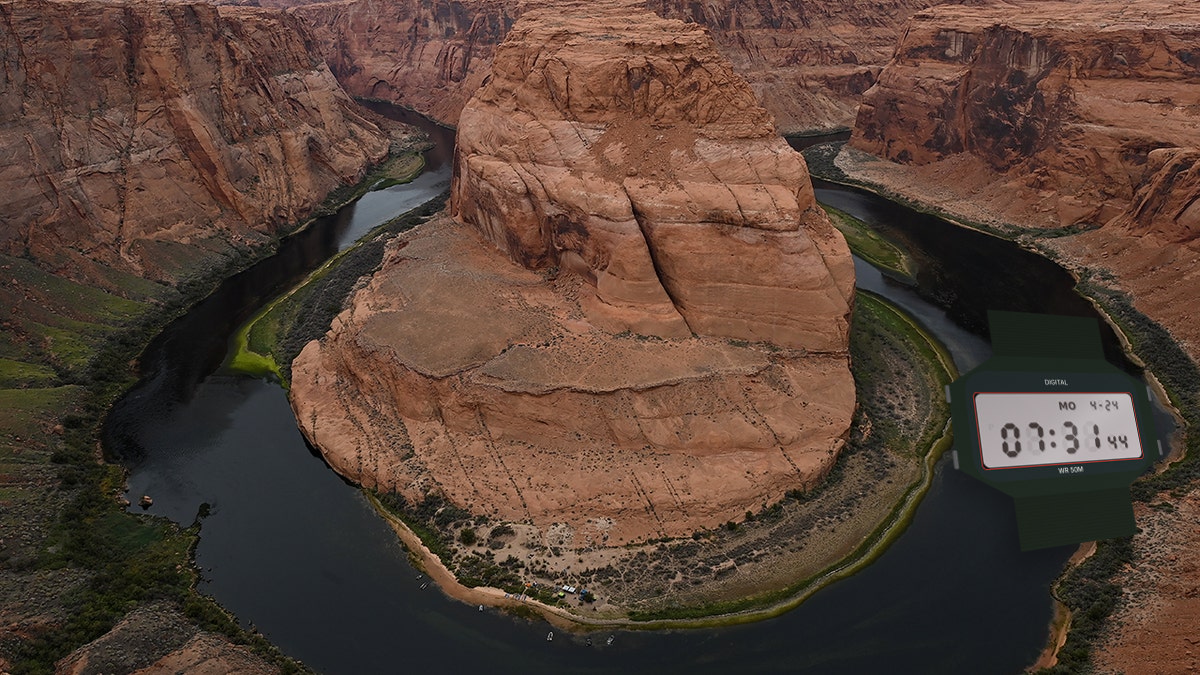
7:31:44
